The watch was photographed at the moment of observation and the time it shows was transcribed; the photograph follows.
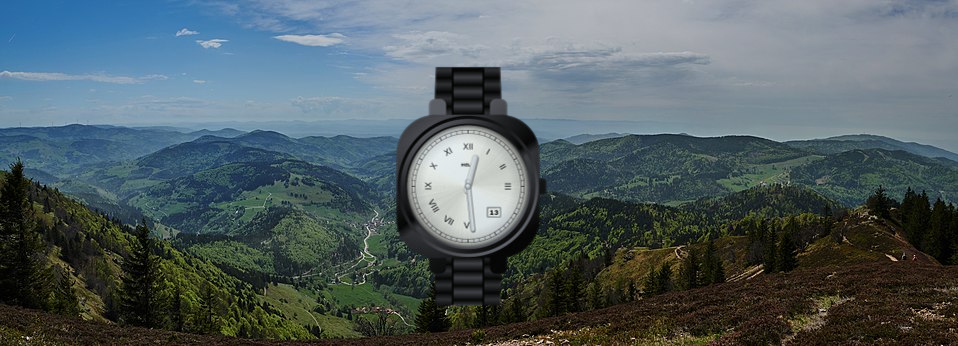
12:29
